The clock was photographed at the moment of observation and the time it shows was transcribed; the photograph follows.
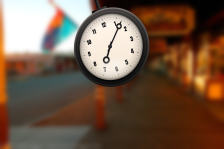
7:07
